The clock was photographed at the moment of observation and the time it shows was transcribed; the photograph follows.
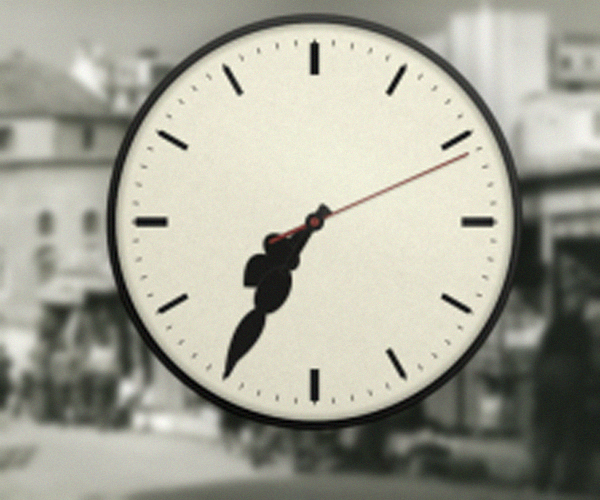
7:35:11
